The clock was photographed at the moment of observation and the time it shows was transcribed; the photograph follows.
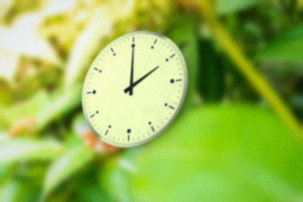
2:00
